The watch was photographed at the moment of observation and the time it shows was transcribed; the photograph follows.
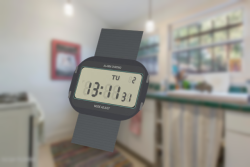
13:11:31
